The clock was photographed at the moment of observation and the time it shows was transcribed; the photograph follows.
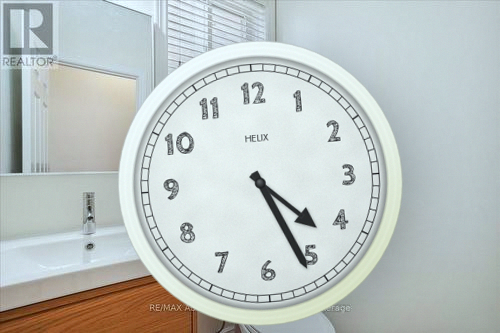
4:26
